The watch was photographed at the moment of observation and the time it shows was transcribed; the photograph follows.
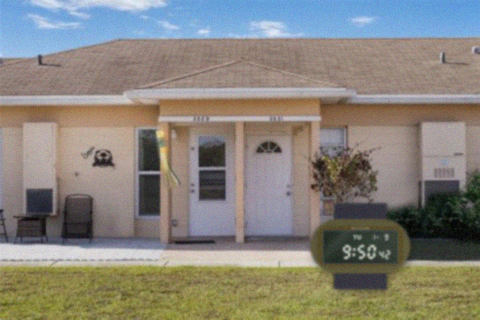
9:50
